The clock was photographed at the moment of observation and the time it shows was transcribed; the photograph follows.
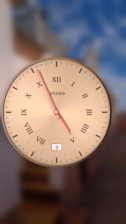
4:56
